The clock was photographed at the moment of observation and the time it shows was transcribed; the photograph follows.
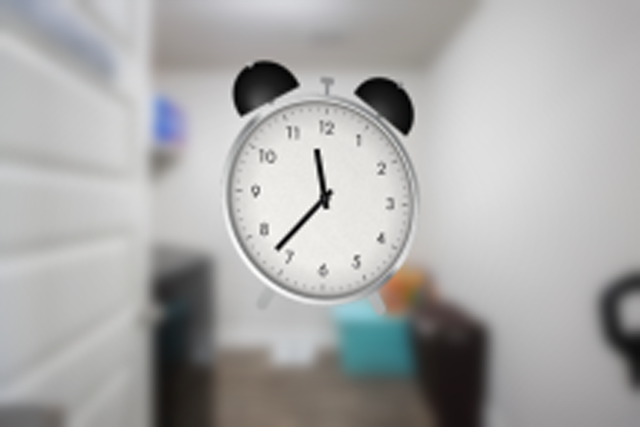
11:37
